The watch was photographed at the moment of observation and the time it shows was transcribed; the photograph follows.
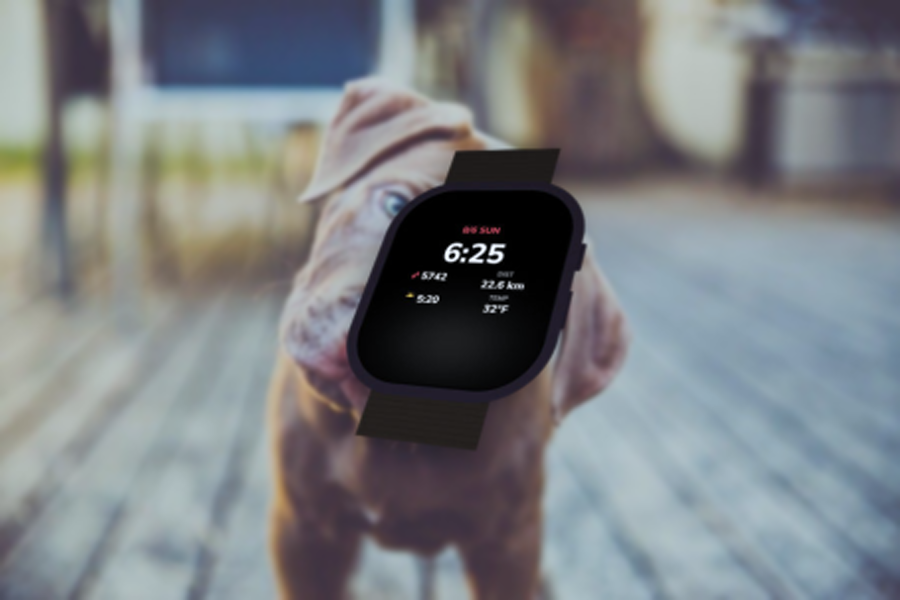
6:25
